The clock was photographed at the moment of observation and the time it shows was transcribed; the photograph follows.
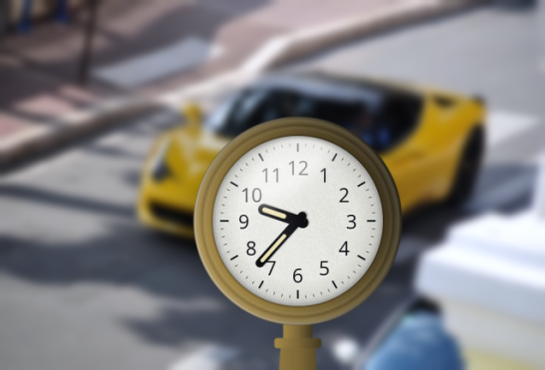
9:37
